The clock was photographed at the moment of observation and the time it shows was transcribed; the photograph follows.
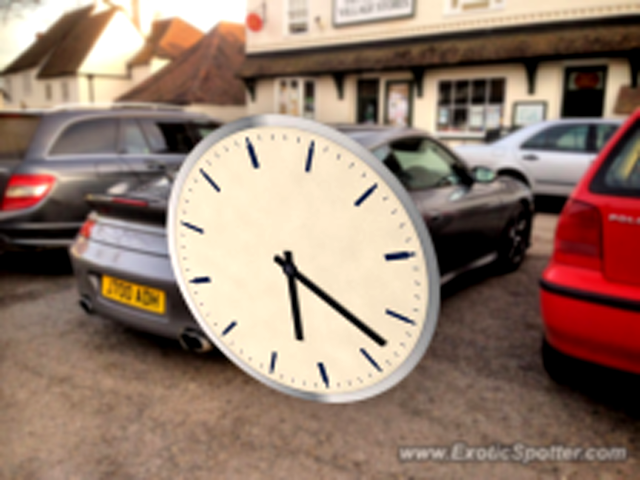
6:23
